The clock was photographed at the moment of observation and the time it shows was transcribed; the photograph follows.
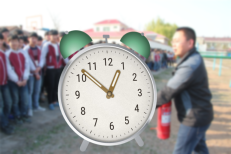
12:52
